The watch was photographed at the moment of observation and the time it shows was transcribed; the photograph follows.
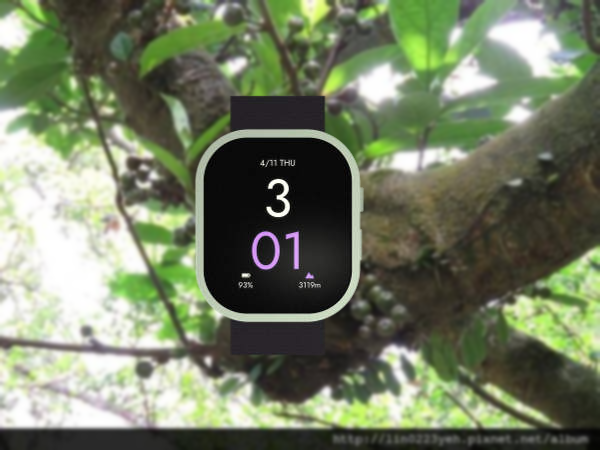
3:01
